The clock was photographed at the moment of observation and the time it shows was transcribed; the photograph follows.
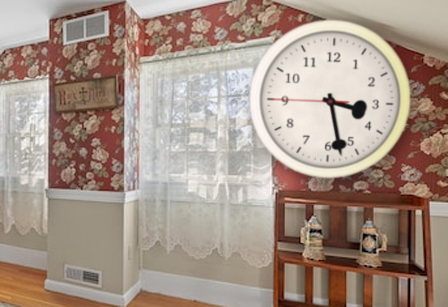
3:27:45
